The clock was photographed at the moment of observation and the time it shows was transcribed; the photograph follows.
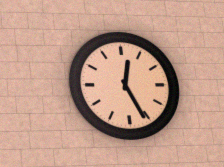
12:26
